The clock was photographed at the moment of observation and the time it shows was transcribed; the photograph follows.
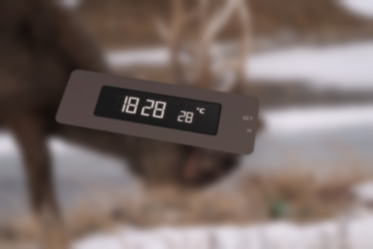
18:28
